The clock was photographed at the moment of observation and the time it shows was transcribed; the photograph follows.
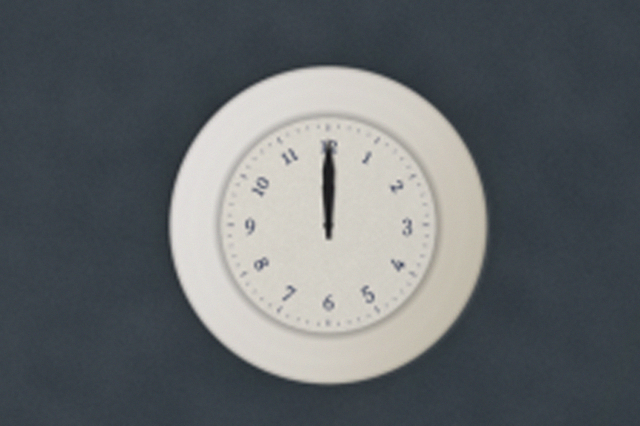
12:00
